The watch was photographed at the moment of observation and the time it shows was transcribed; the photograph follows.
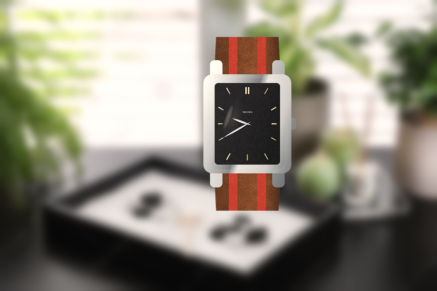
9:40
